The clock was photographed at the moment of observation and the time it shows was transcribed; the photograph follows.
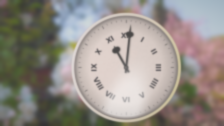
11:01
